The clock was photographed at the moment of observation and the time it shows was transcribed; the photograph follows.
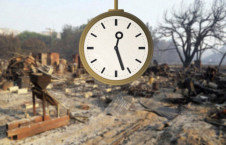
12:27
